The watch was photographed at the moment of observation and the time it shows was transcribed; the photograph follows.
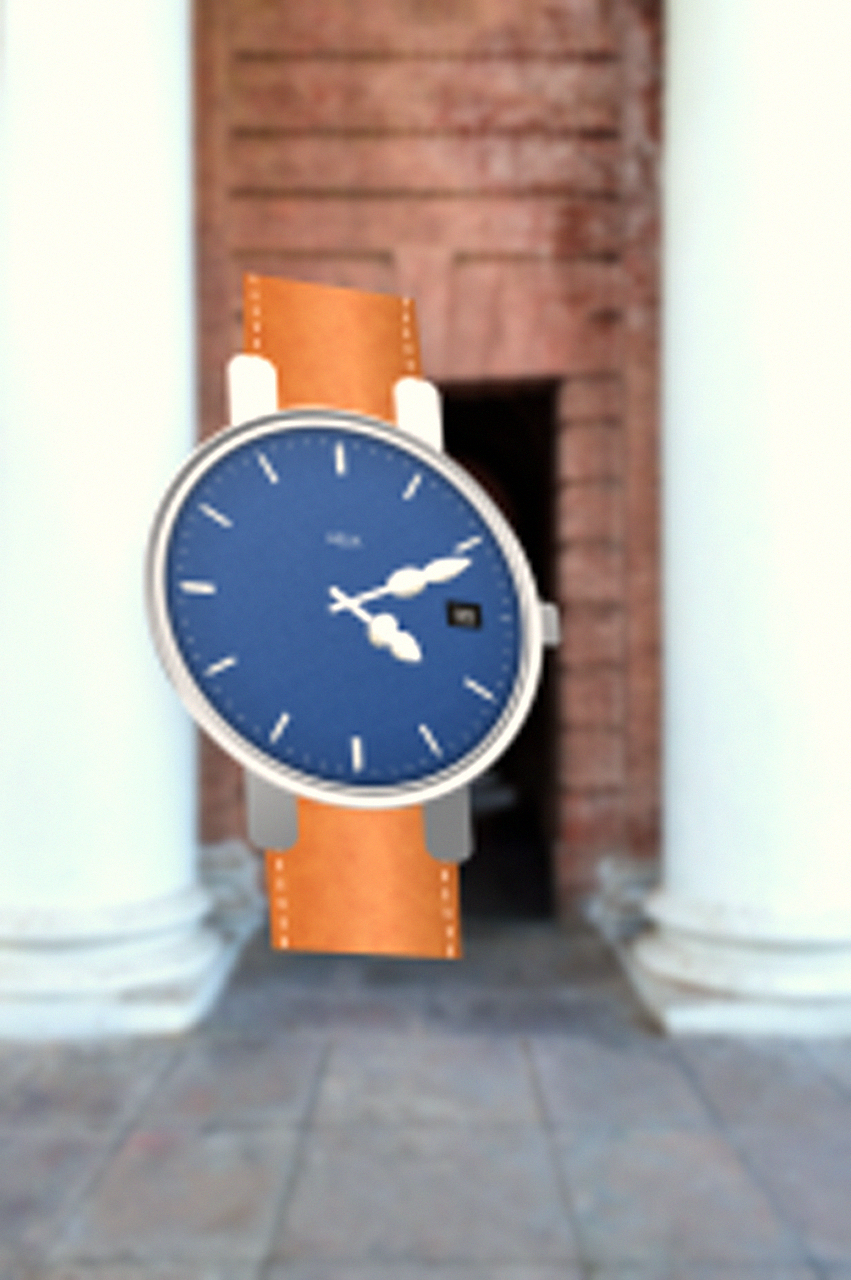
4:11
